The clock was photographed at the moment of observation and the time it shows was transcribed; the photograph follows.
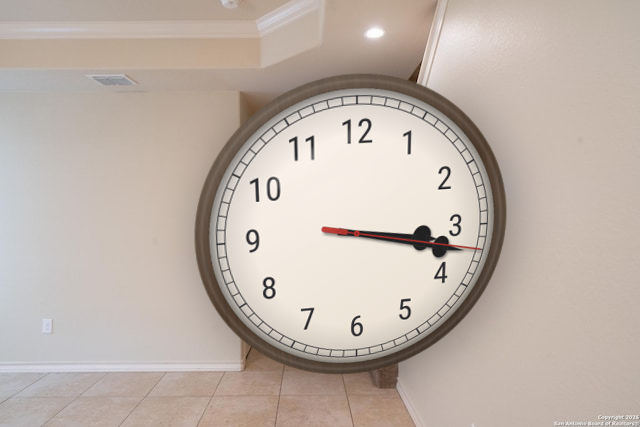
3:17:17
